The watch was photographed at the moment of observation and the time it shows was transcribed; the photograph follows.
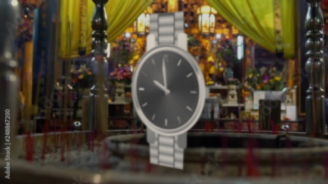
9:59
